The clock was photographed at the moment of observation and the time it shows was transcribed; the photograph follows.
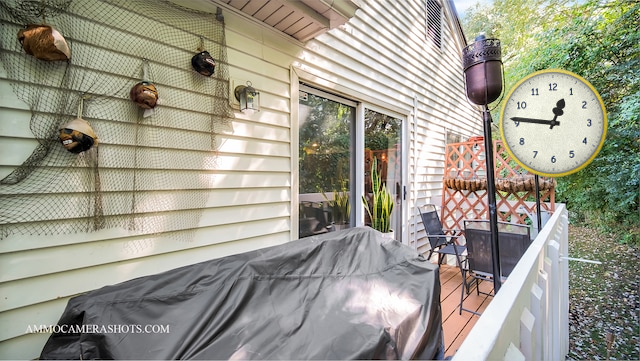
12:46
